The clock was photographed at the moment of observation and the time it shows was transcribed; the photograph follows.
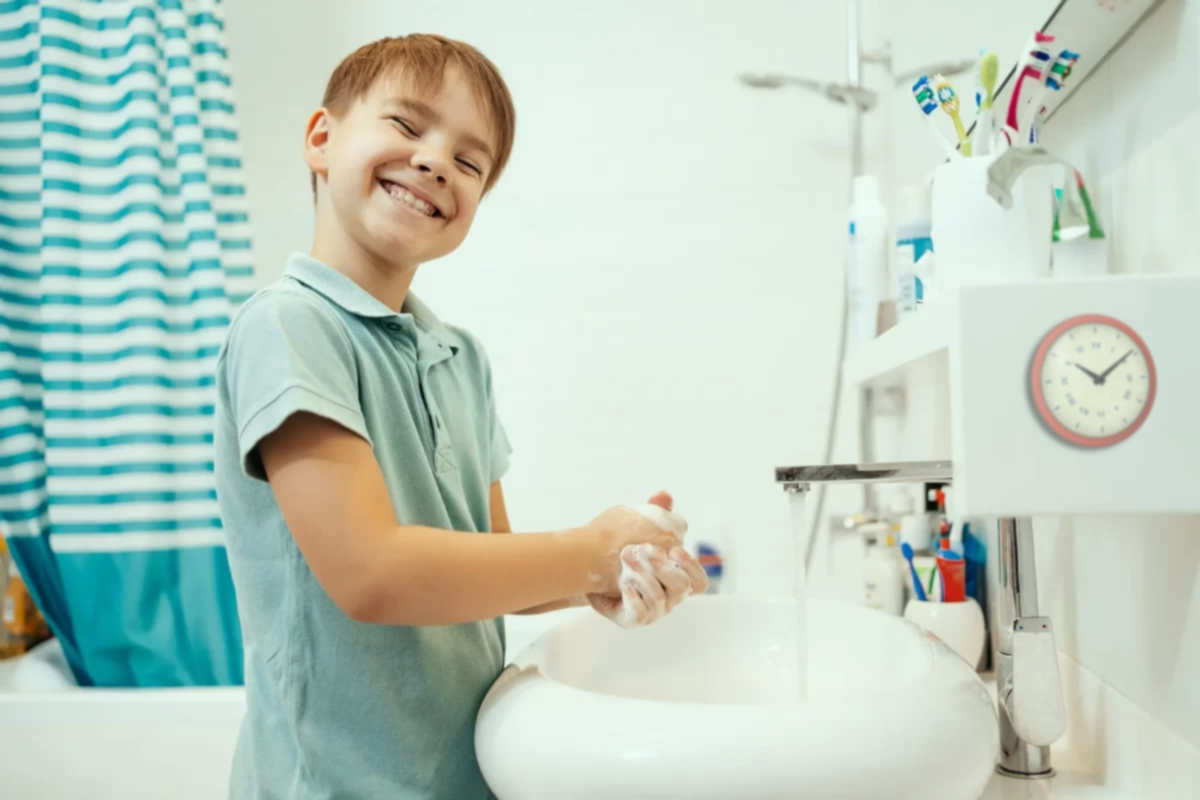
10:09
